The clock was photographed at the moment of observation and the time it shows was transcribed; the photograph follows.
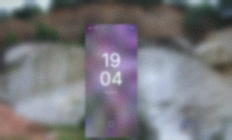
19:04
